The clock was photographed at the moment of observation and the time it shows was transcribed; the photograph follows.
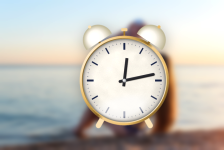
12:13
